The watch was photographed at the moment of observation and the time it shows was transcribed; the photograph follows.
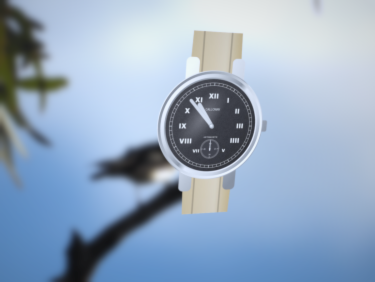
10:53
